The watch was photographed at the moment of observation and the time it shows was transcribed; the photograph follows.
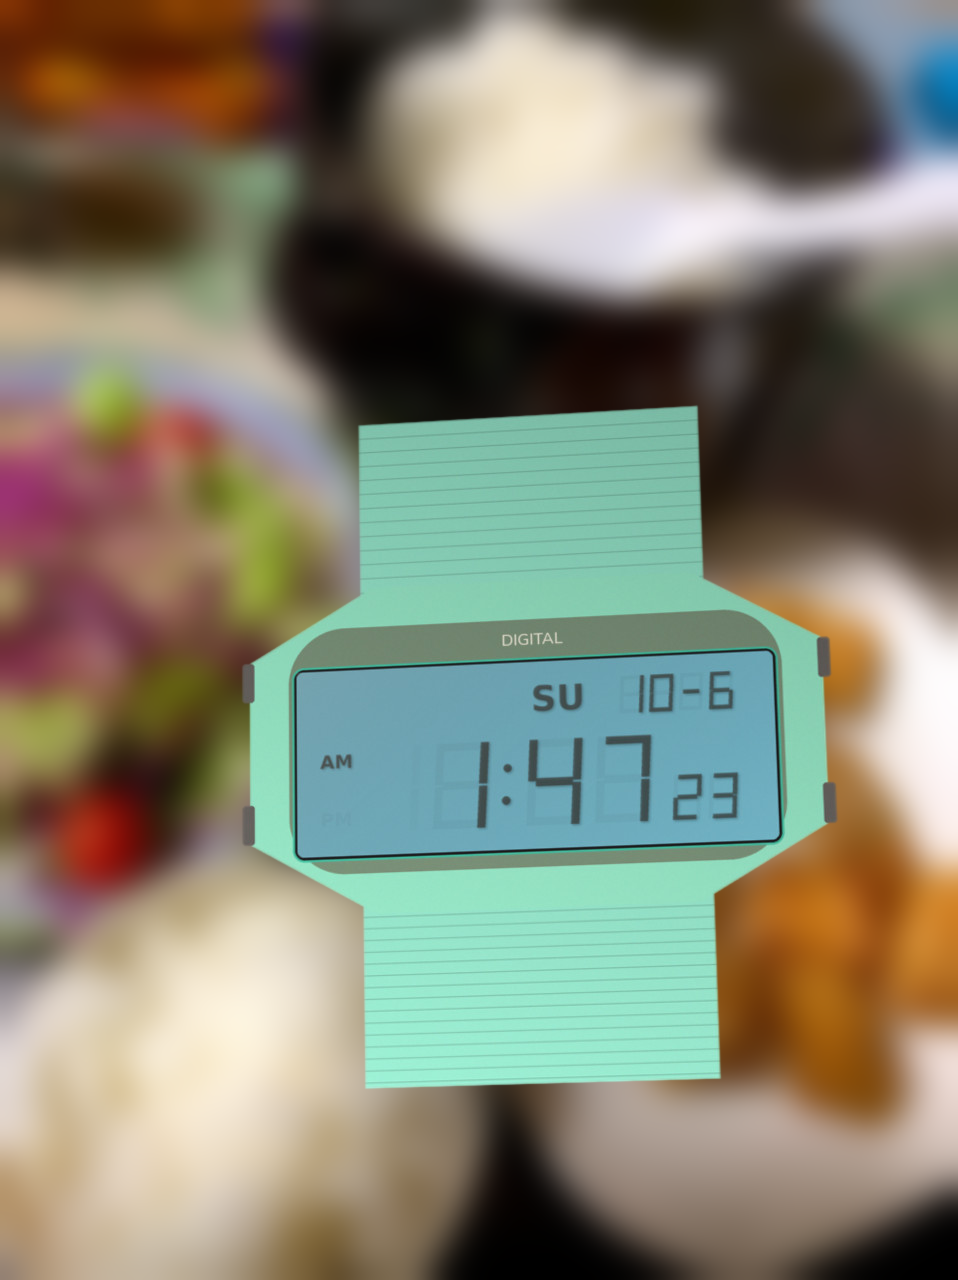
1:47:23
